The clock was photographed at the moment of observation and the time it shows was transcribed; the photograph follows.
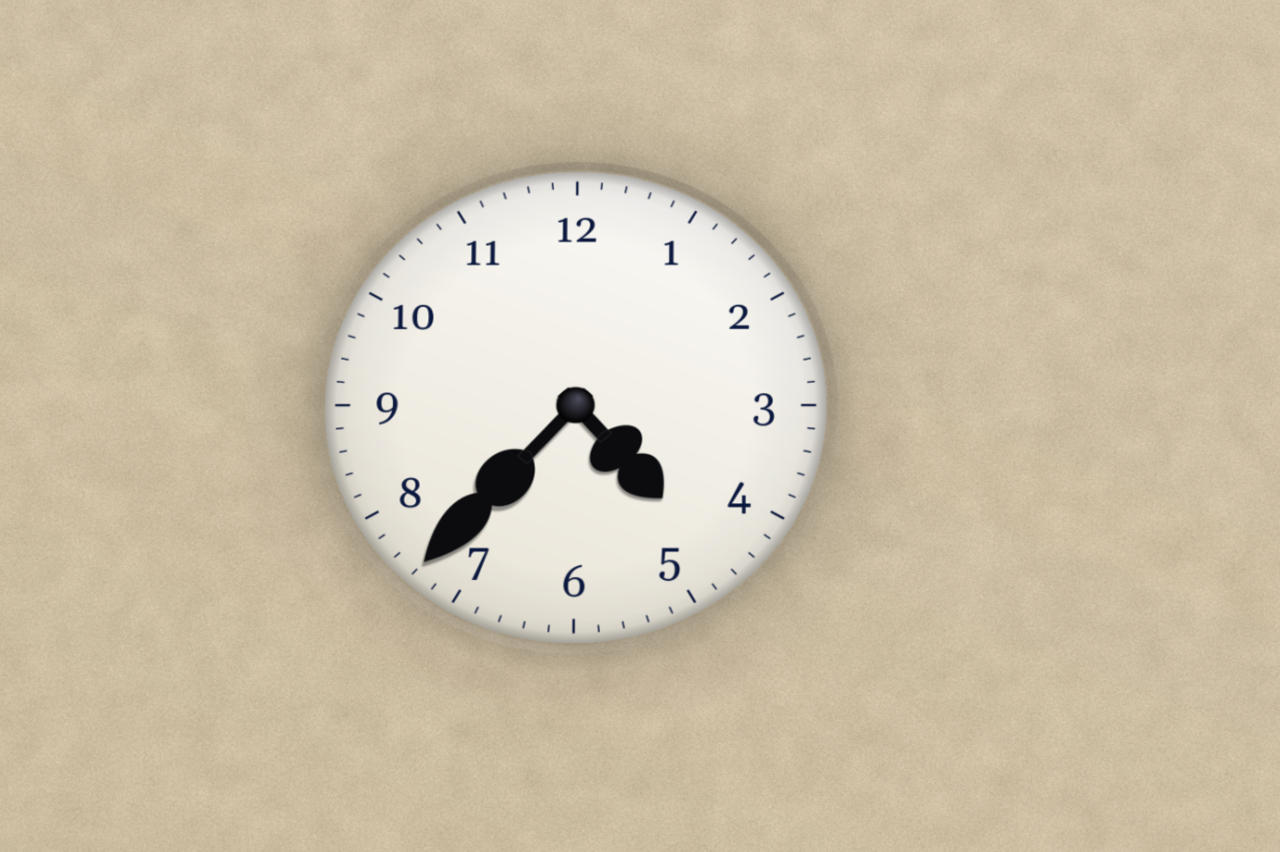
4:37
